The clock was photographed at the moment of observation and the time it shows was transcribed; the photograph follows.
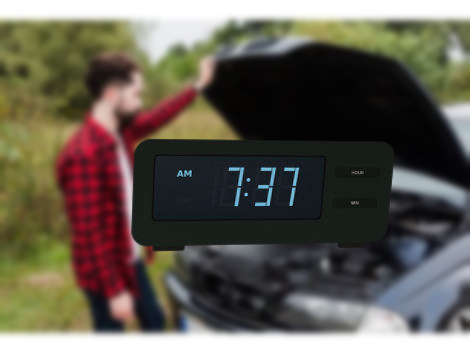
7:37
